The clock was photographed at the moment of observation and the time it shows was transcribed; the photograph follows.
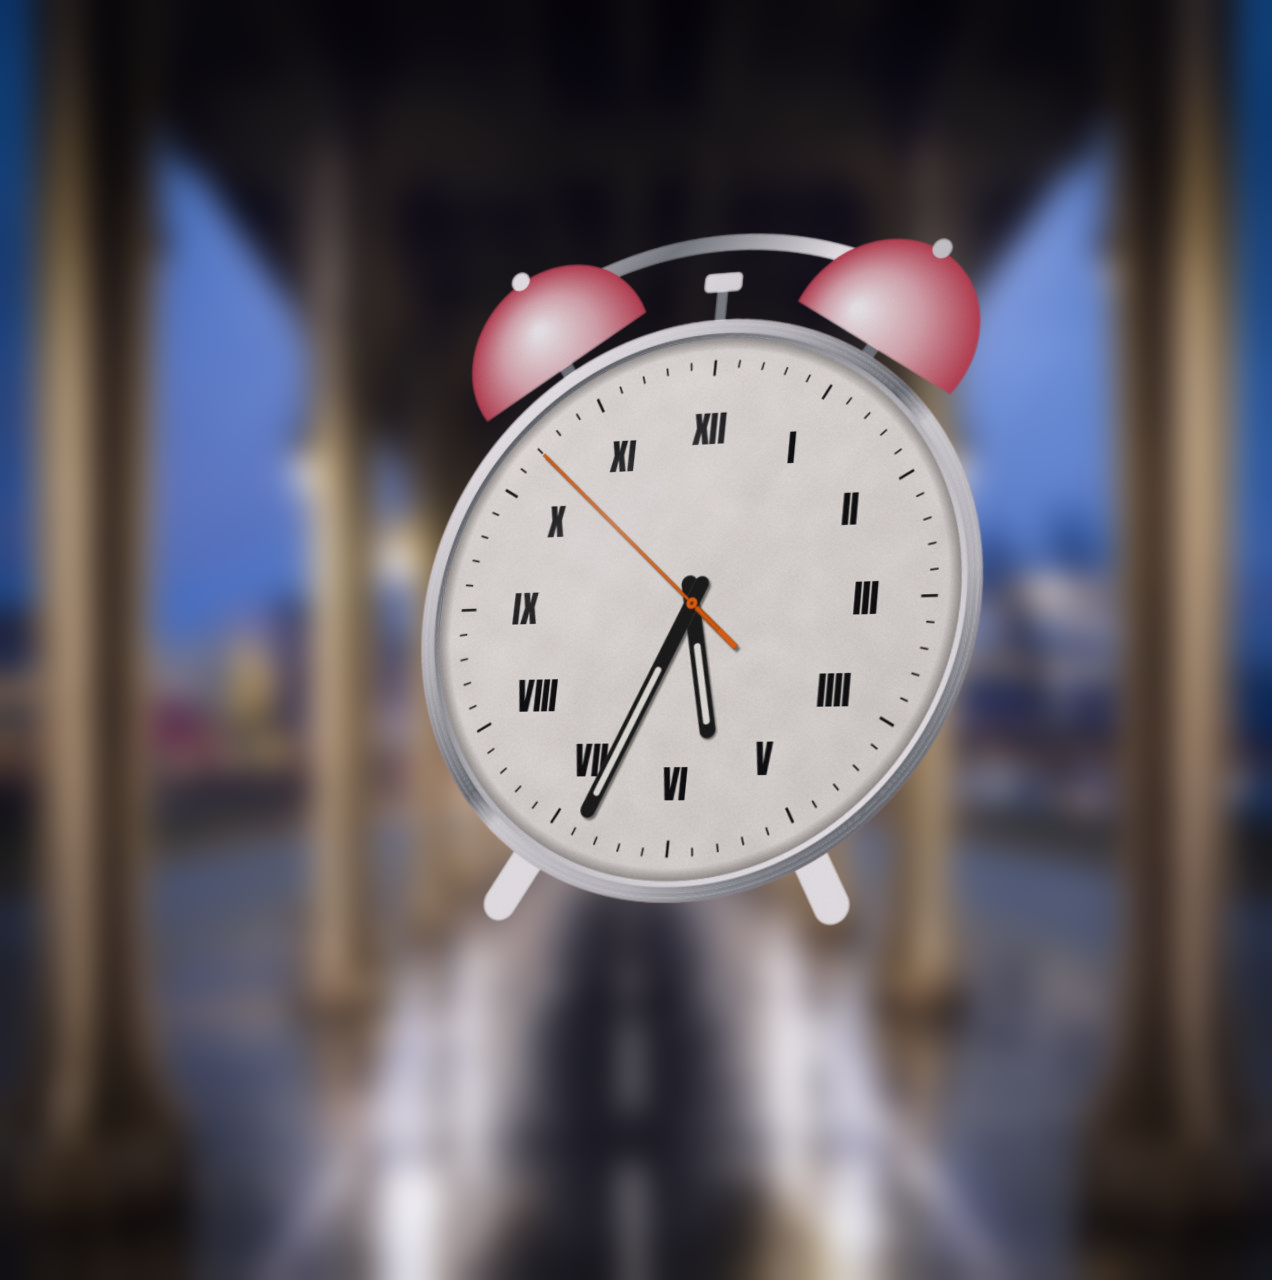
5:33:52
